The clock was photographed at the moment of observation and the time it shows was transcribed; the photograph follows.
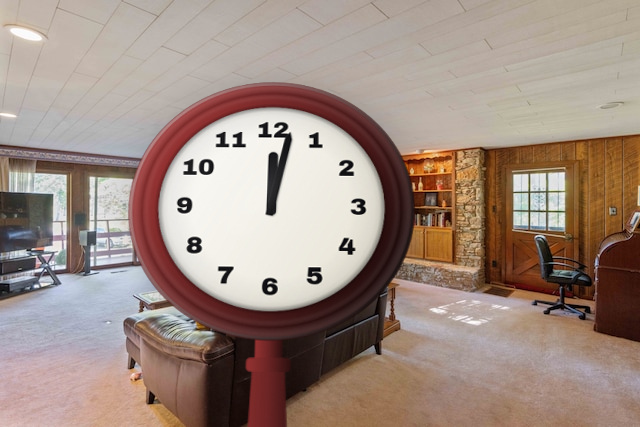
12:02
